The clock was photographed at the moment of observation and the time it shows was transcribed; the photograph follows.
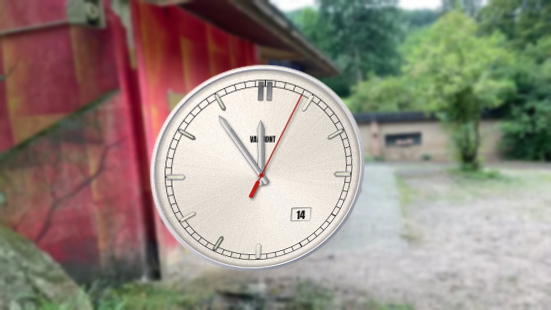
11:54:04
